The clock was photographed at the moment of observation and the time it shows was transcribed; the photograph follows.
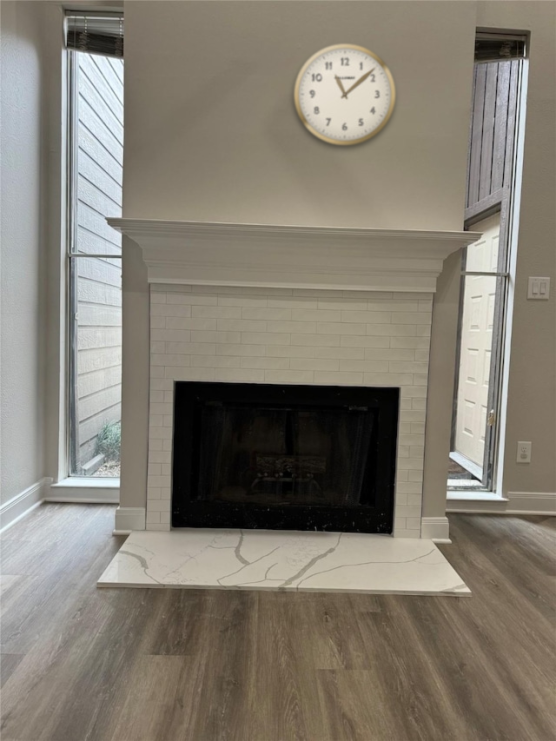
11:08
